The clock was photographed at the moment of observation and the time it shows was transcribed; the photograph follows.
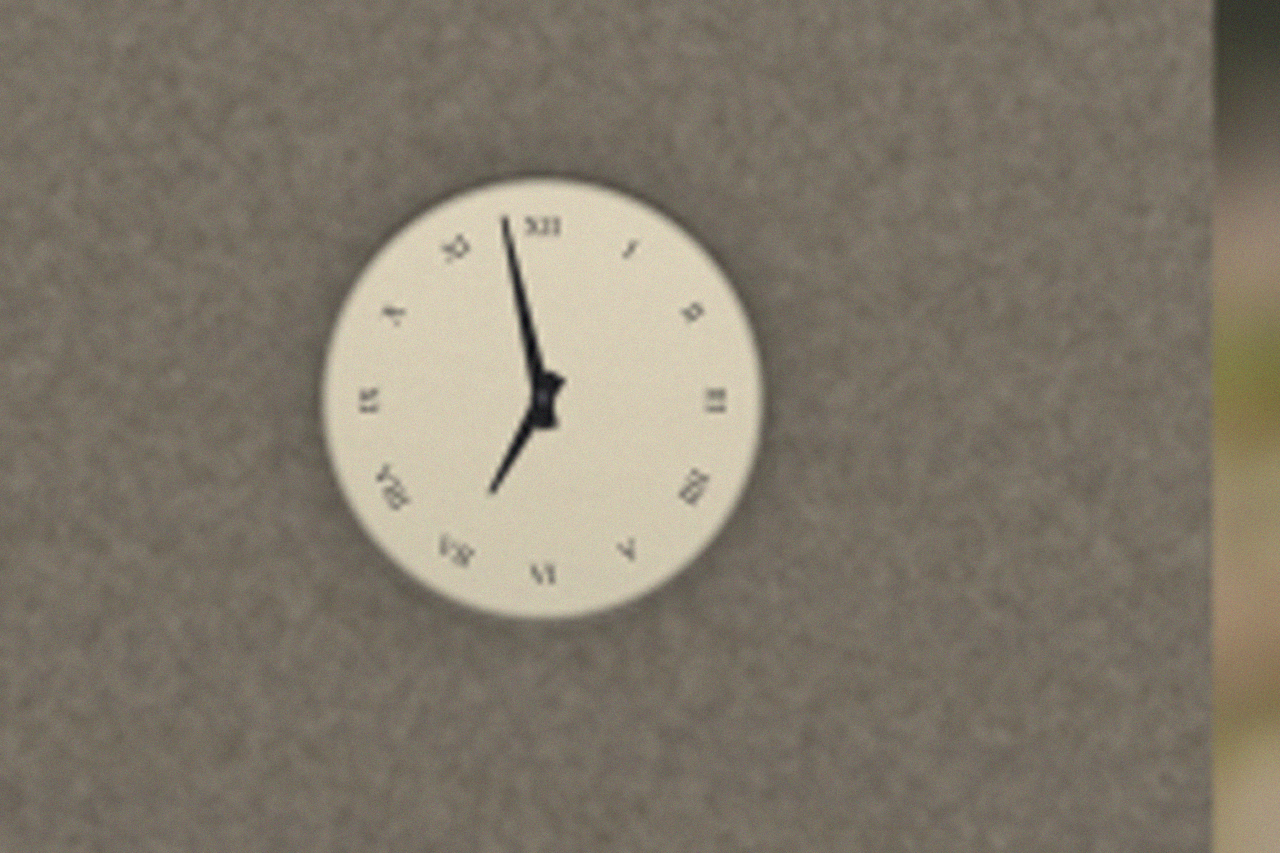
6:58
